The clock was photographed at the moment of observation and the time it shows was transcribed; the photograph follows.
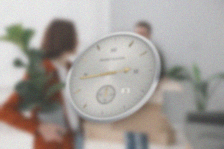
2:44
